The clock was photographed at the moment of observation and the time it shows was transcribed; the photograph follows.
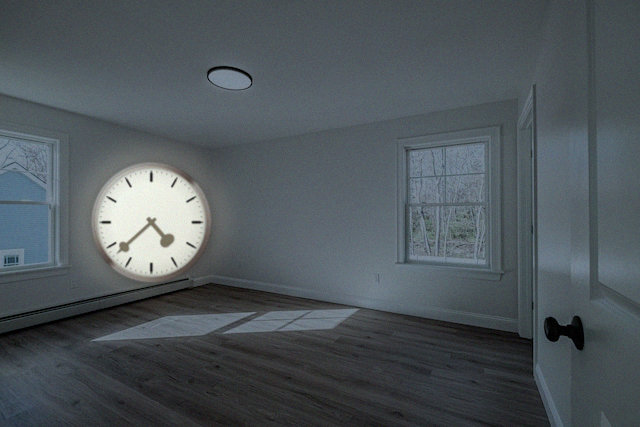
4:38
